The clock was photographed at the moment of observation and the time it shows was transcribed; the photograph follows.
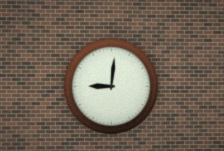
9:01
